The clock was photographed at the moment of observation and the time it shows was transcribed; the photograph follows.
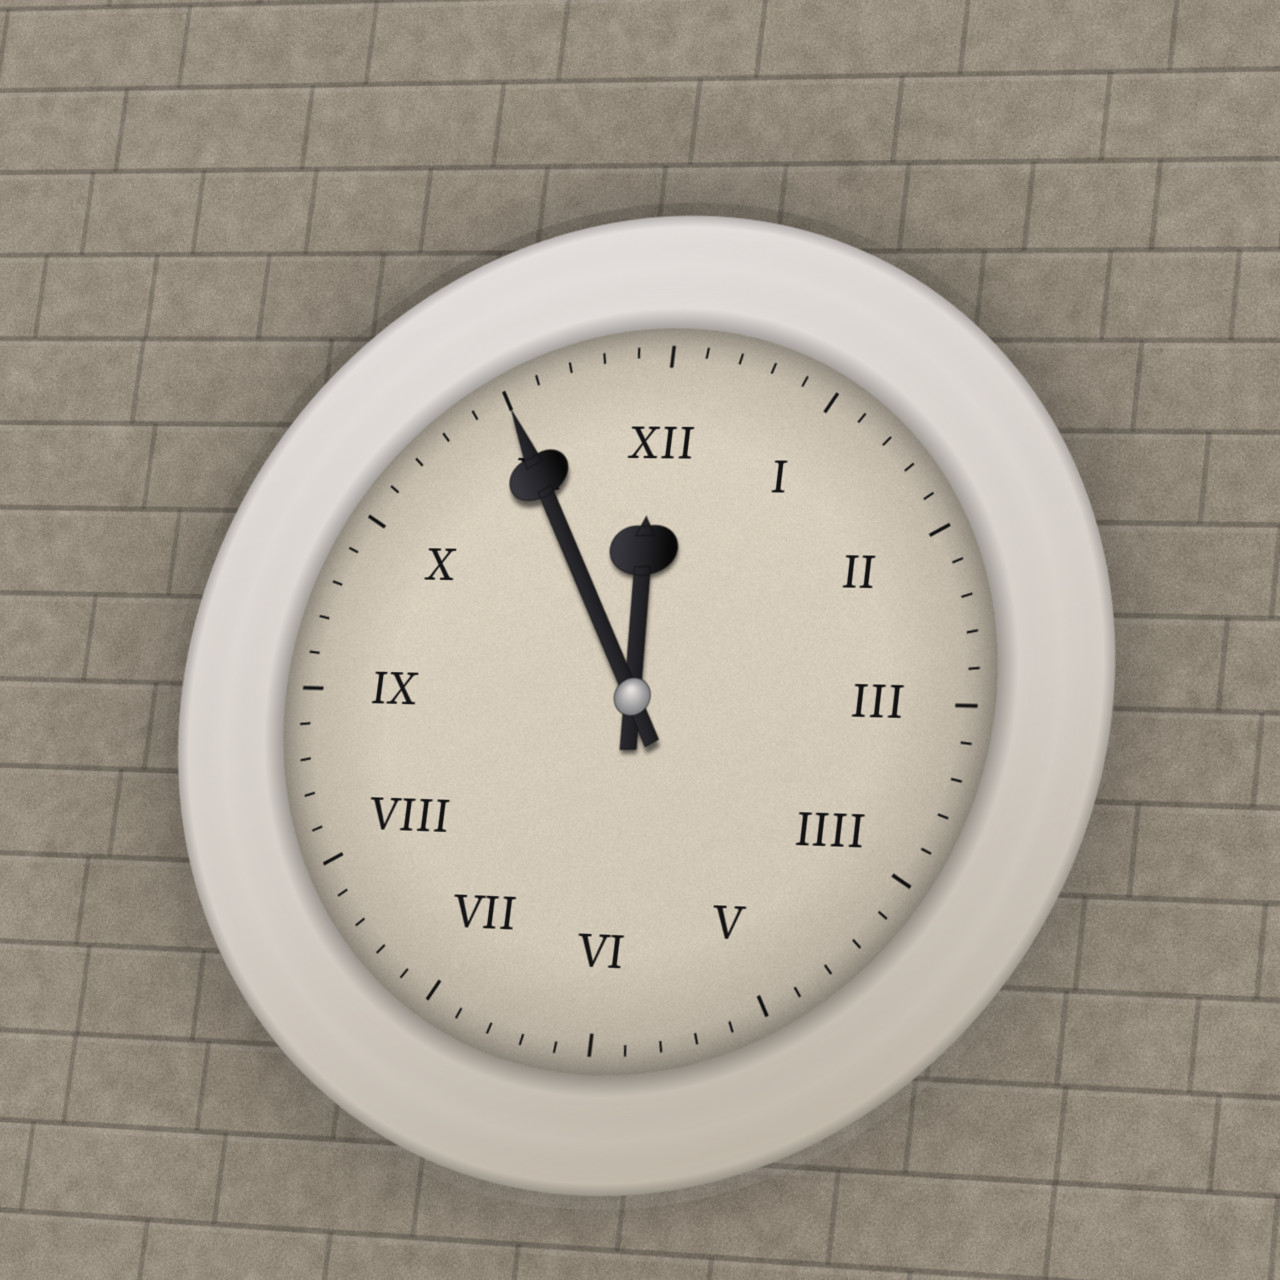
11:55
